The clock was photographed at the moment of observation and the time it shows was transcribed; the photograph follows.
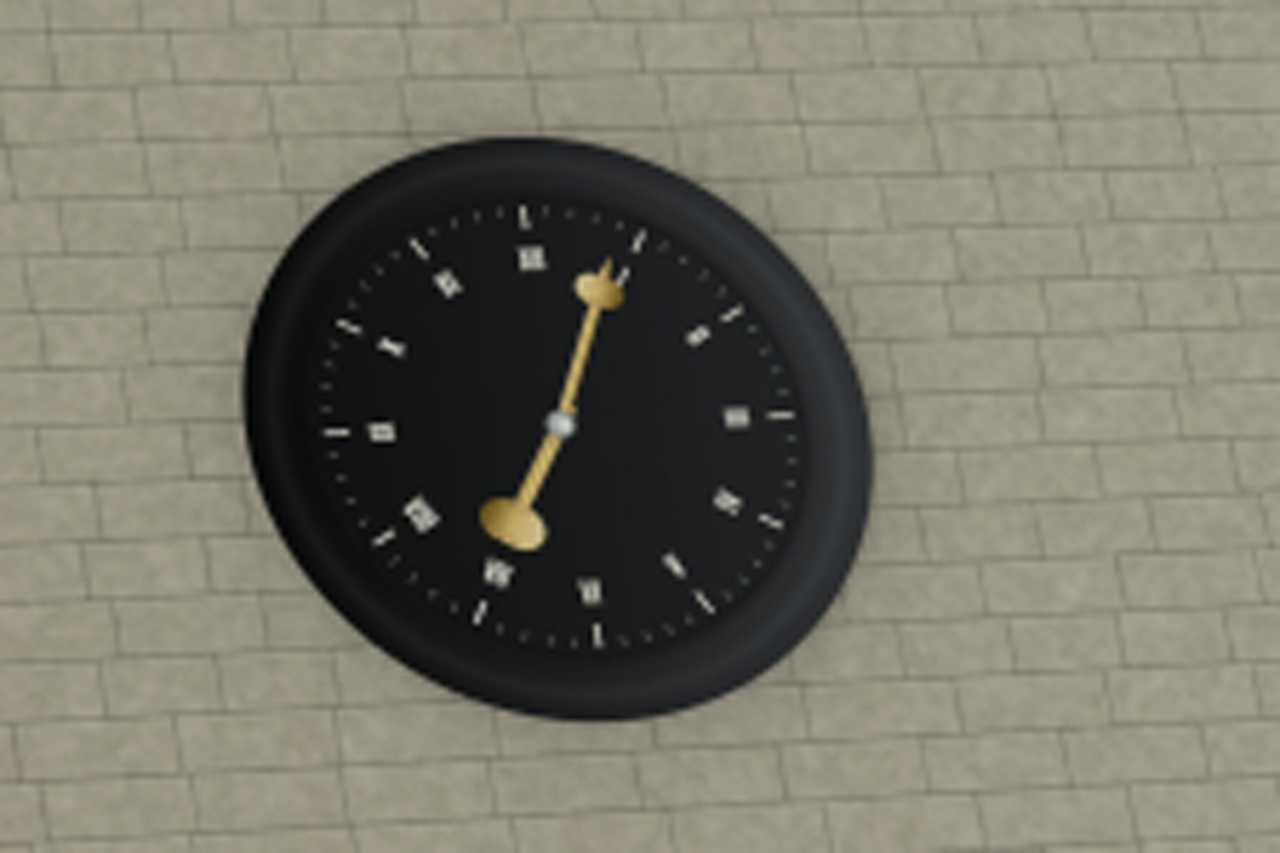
7:04
